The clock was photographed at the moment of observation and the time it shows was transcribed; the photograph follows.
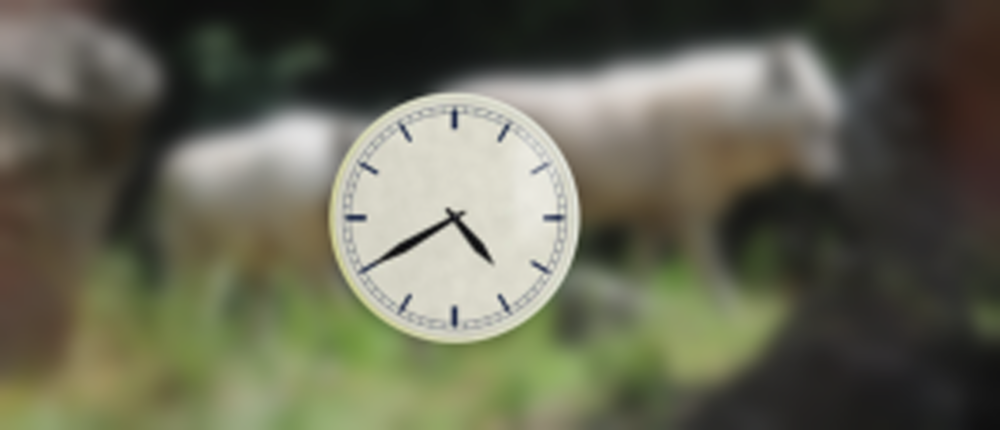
4:40
